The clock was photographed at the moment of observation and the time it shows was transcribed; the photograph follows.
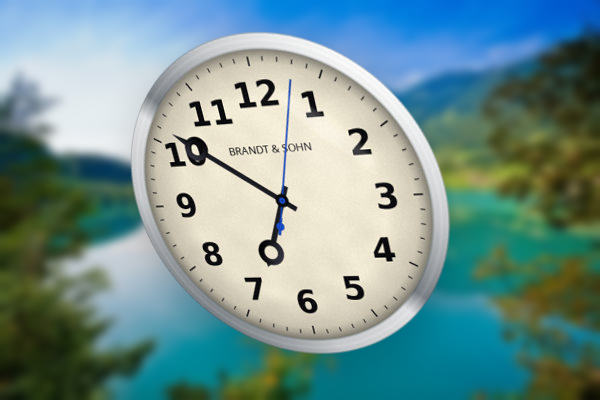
6:51:03
